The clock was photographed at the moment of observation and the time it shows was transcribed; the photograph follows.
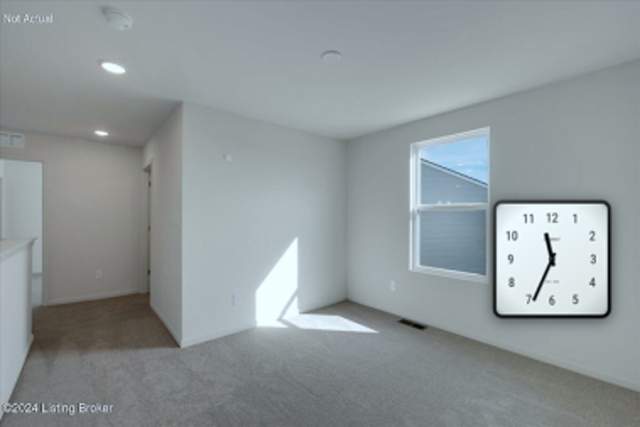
11:34
